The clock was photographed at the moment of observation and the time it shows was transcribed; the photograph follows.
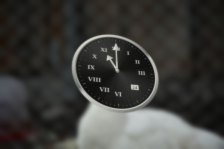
11:00
